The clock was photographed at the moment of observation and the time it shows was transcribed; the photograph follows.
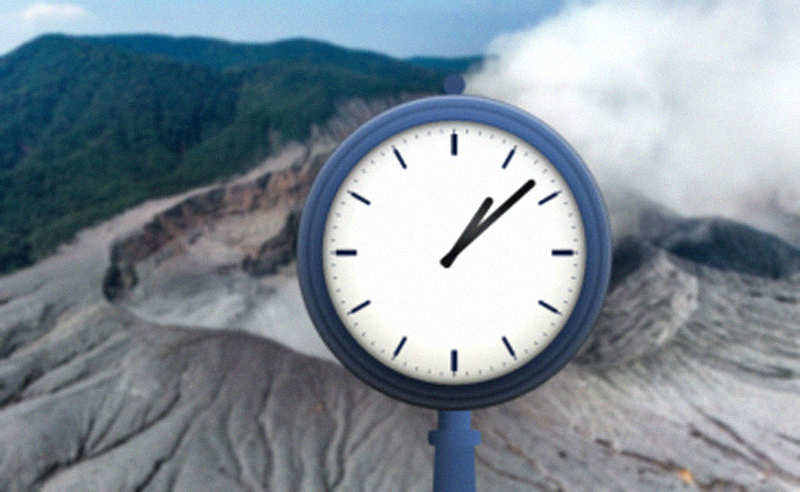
1:08
